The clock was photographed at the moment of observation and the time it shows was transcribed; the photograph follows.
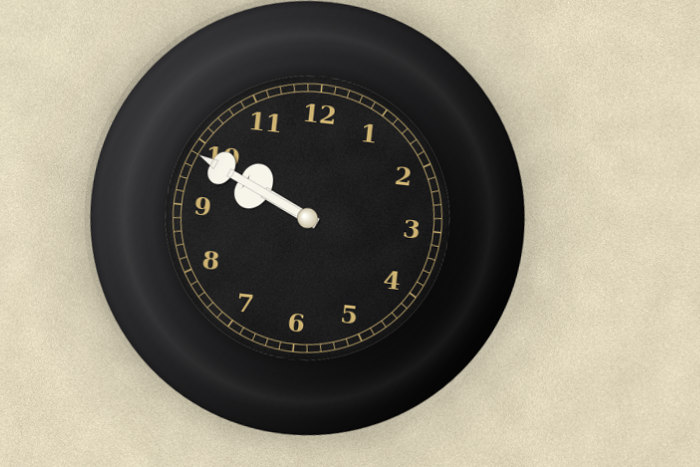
9:49
